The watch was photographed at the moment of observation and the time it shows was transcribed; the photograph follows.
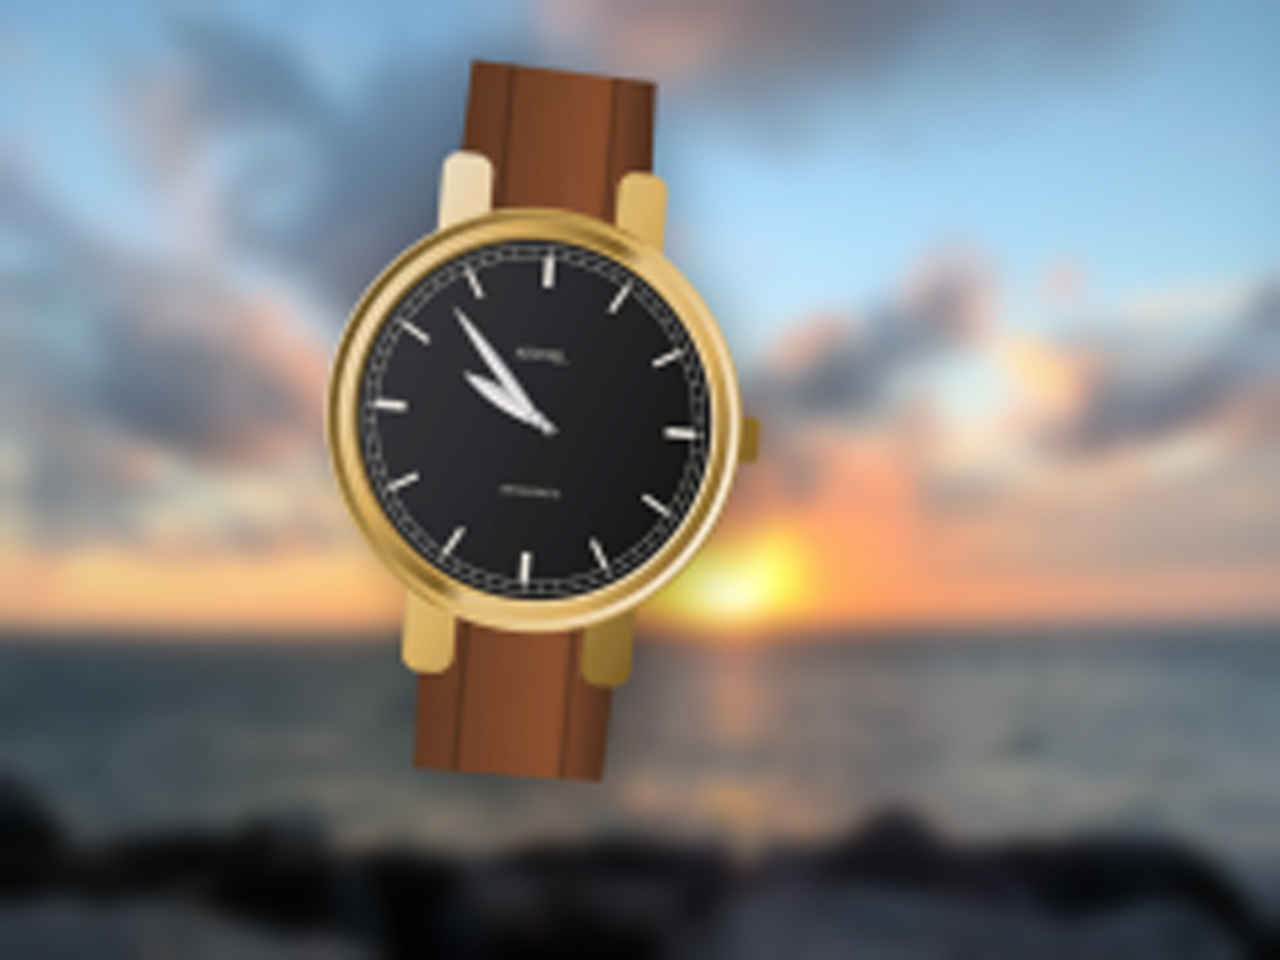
9:53
